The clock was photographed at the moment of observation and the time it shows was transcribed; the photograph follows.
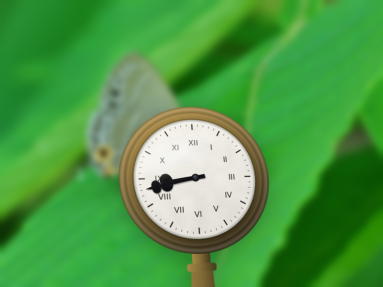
8:43
